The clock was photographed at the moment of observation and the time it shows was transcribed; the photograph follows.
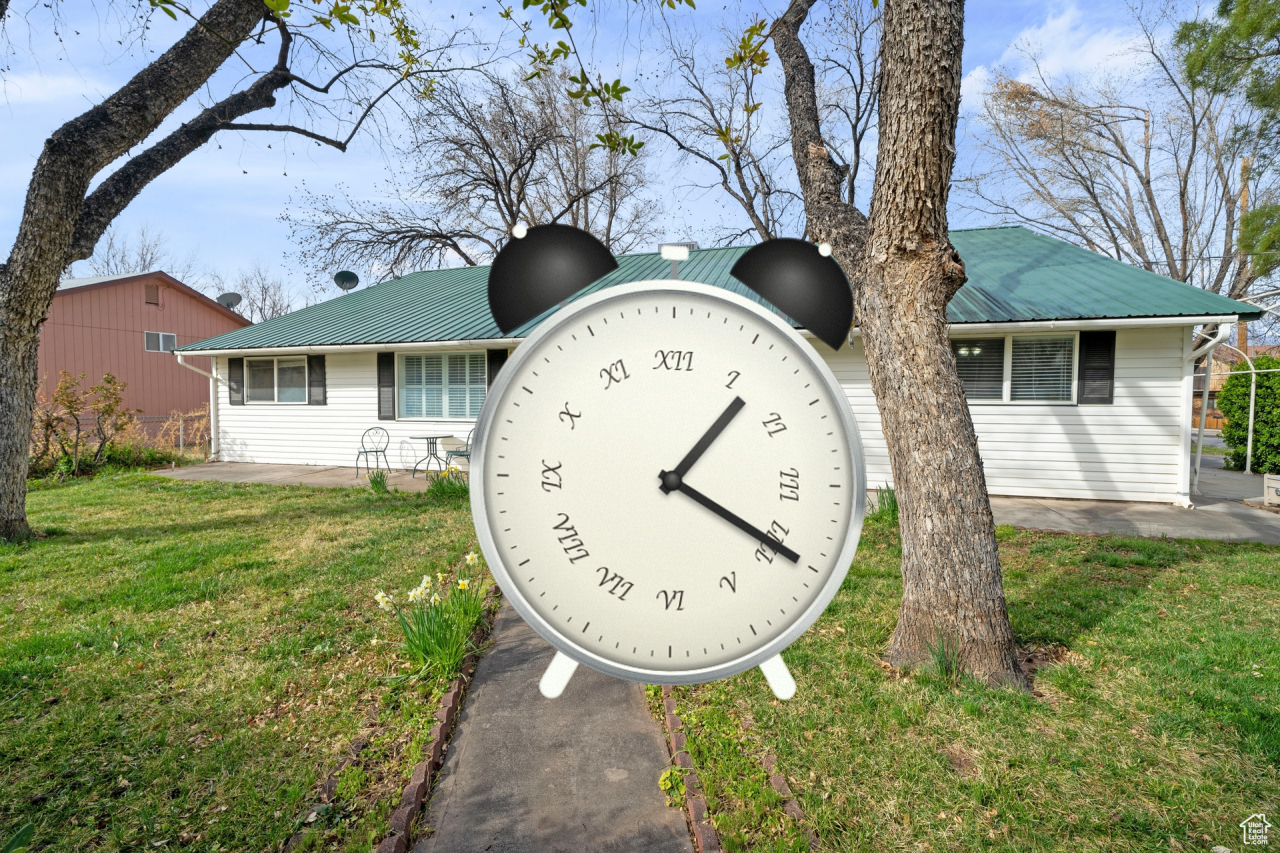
1:20
